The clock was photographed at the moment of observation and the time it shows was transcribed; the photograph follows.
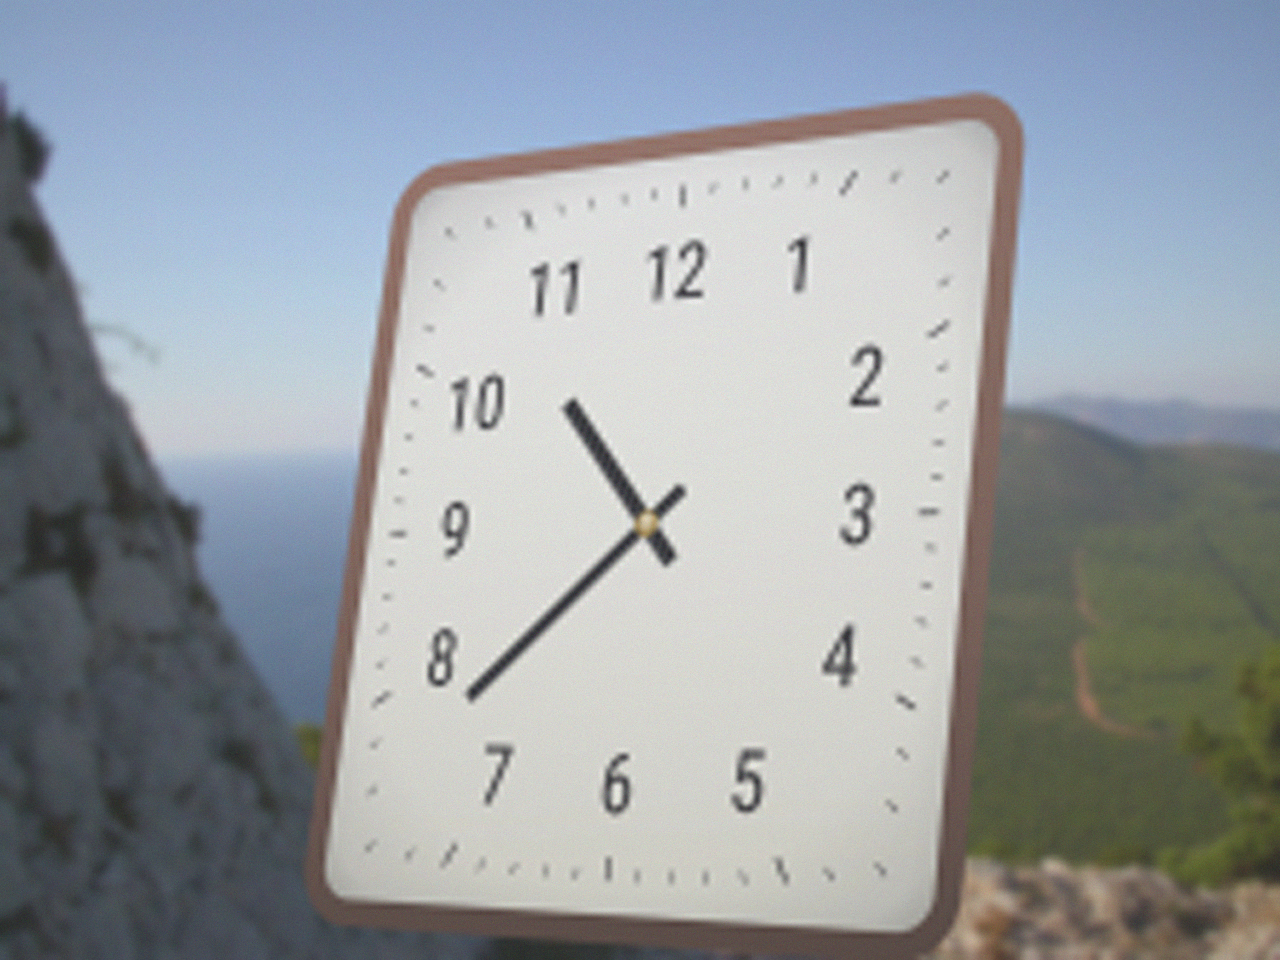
10:38
